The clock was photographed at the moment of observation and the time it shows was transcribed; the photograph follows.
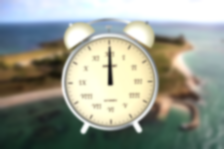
12:00
